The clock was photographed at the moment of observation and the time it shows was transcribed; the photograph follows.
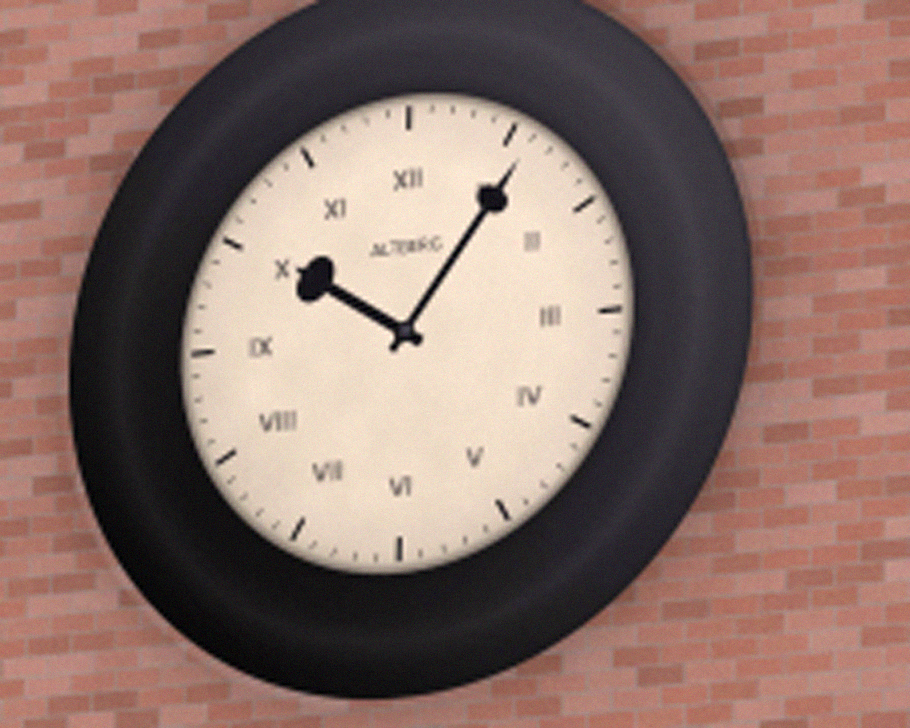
10:06
